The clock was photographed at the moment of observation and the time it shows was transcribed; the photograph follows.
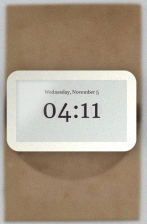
4:11
